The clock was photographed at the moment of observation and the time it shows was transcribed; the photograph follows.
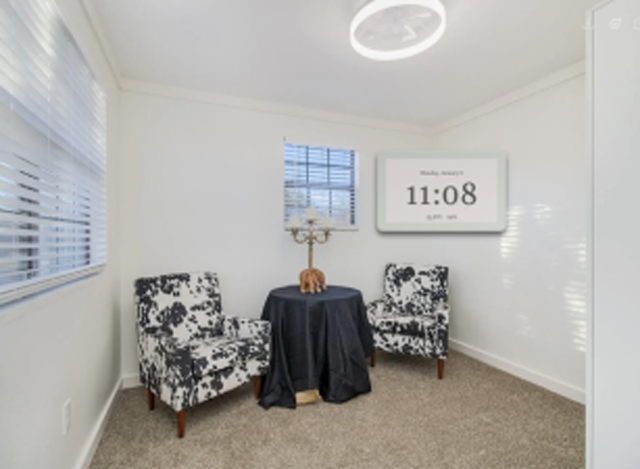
11:08
